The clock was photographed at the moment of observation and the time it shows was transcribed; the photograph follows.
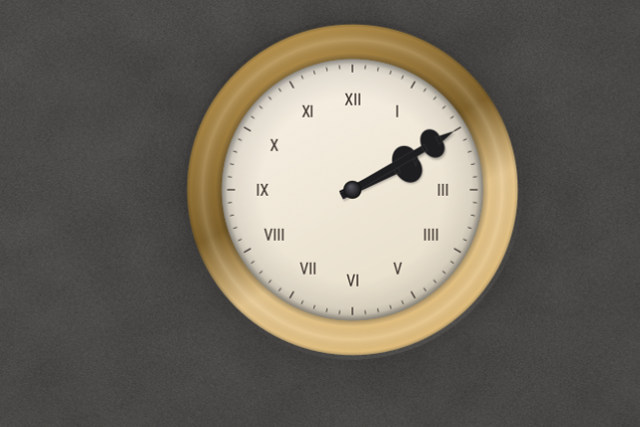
2:10
